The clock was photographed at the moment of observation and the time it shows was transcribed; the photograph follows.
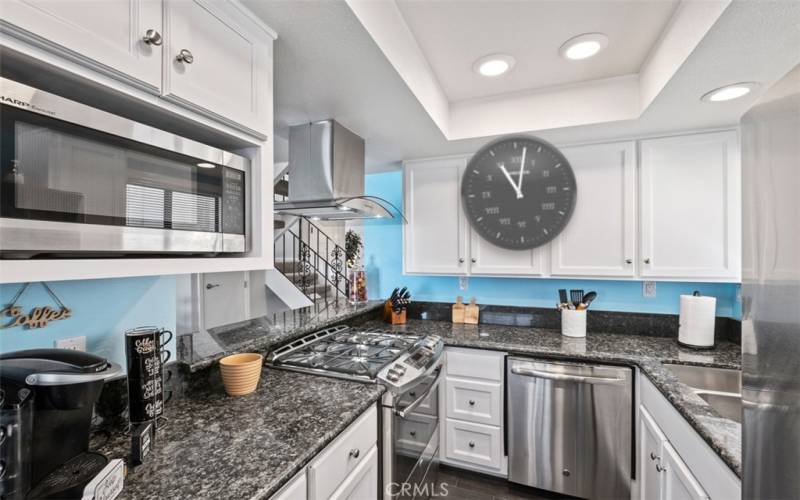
11:02
